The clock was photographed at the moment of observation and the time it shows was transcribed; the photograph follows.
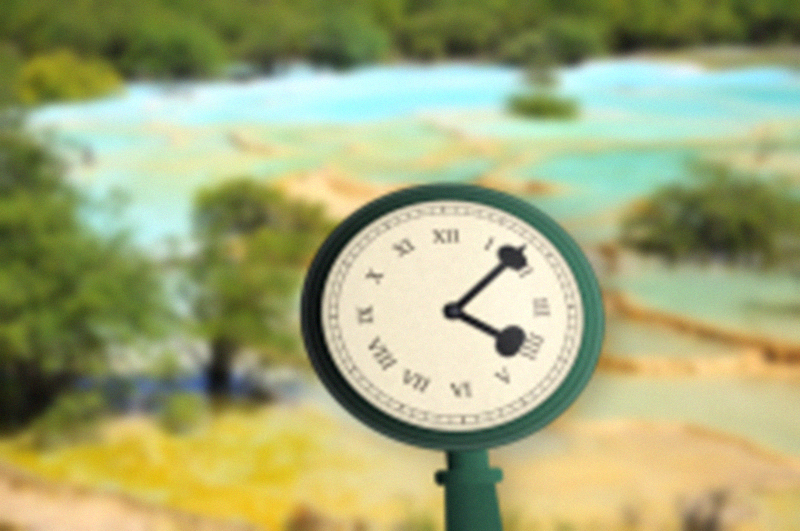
4:08
